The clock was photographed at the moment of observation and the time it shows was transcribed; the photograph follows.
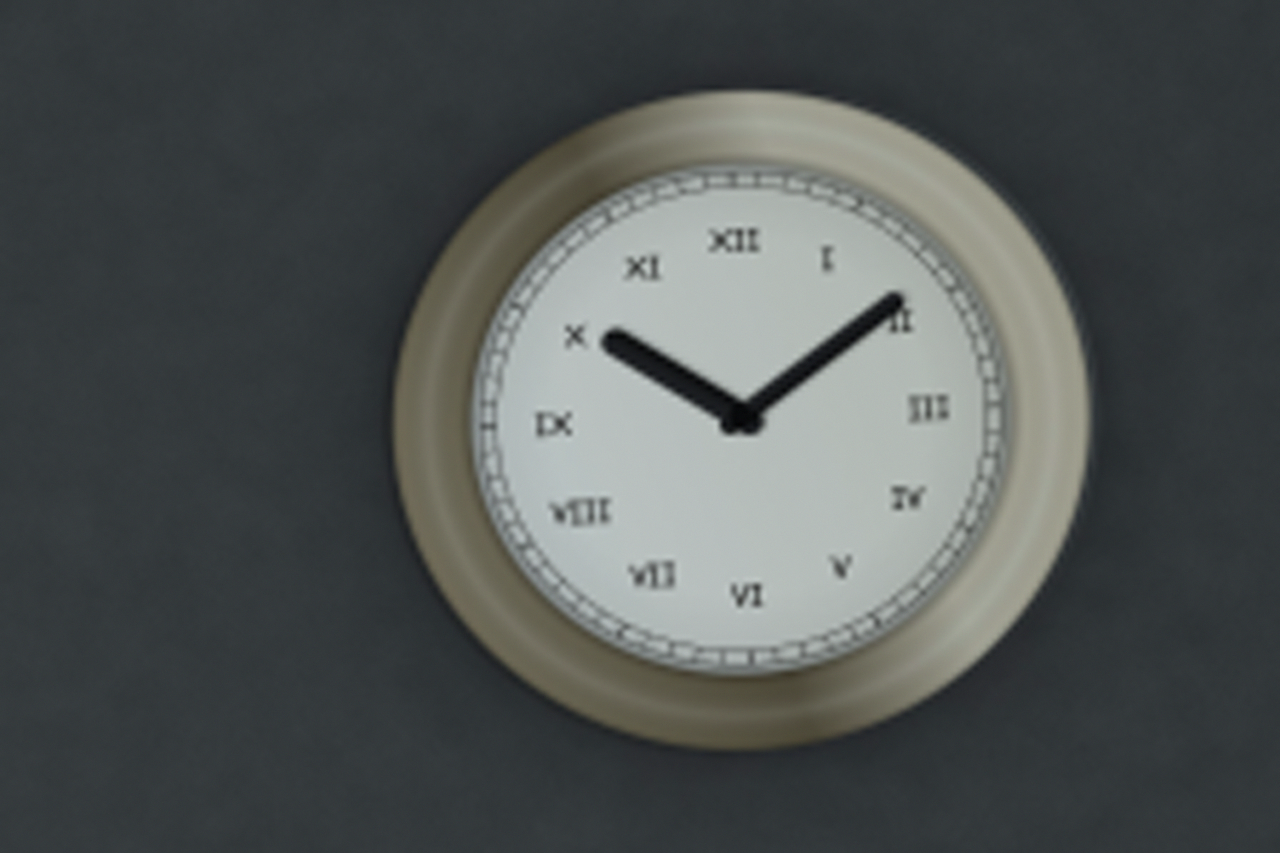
10:09
